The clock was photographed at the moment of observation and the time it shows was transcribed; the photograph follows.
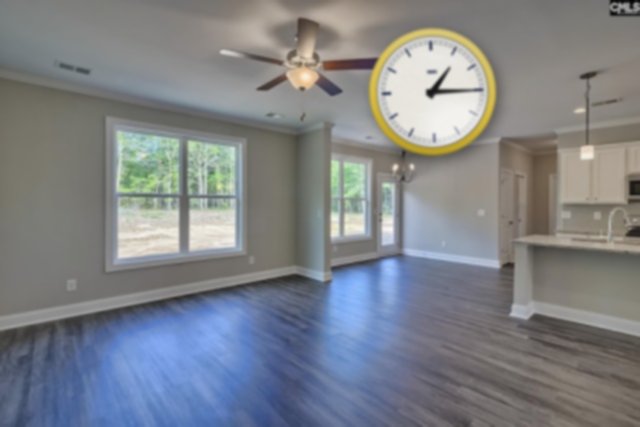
1:15
